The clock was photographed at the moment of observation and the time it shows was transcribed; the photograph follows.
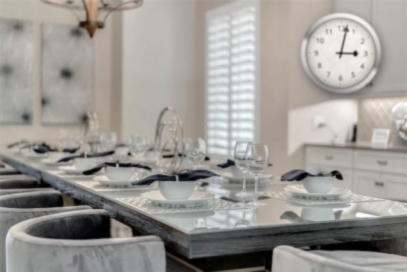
3:02
